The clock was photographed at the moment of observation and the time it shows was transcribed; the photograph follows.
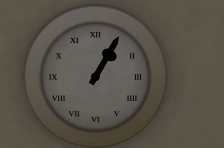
1:05
